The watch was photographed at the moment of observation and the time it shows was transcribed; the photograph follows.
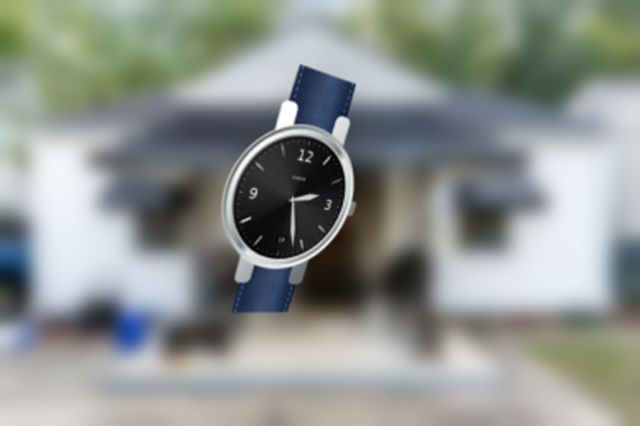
2:27
